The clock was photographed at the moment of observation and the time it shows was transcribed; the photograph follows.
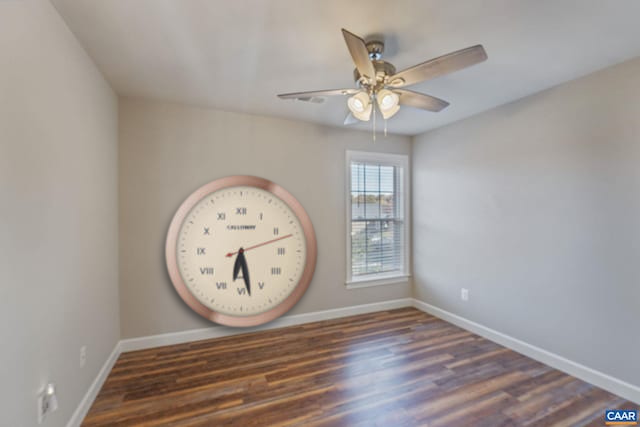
6:28:12
